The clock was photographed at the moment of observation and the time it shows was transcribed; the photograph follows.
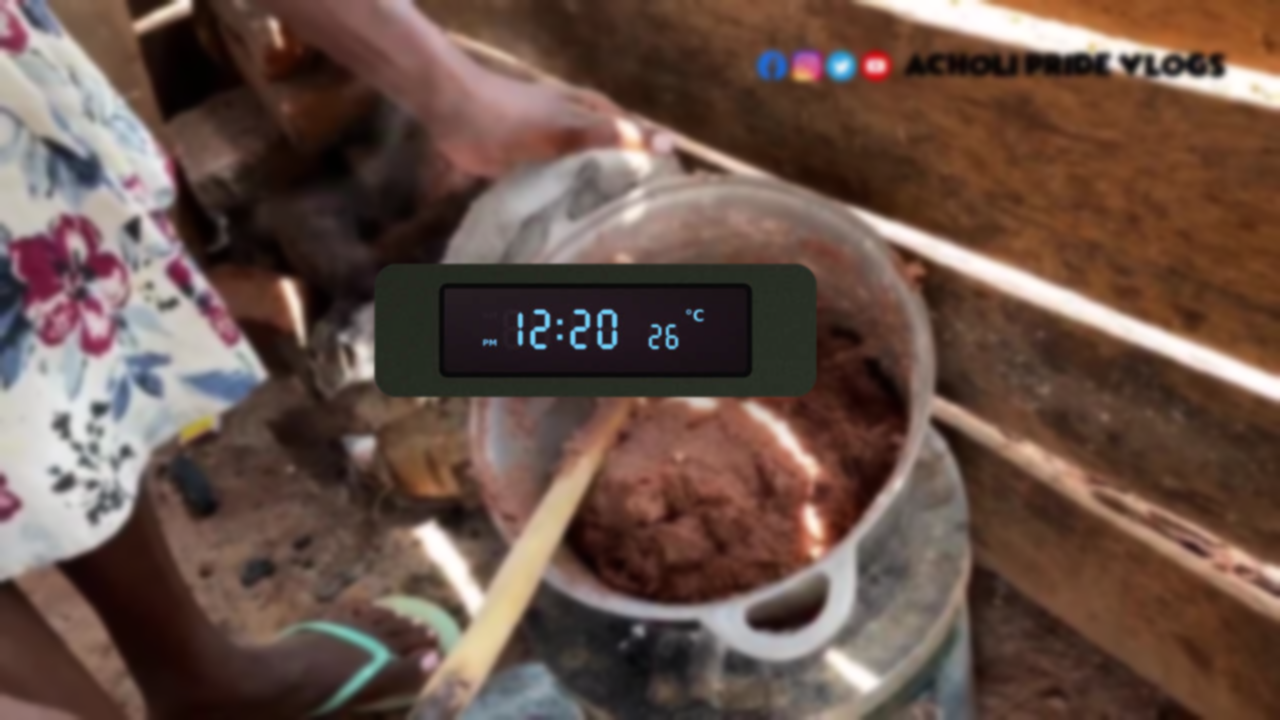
12:20
